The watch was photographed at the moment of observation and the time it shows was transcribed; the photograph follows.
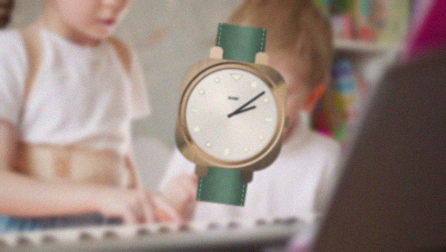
2:08
